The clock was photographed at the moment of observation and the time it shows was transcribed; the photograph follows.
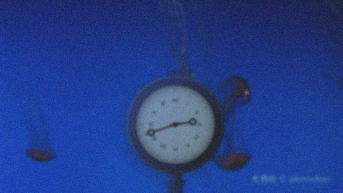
2:42
